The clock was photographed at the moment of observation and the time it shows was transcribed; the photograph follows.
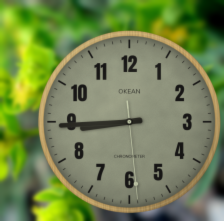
8:44:29
